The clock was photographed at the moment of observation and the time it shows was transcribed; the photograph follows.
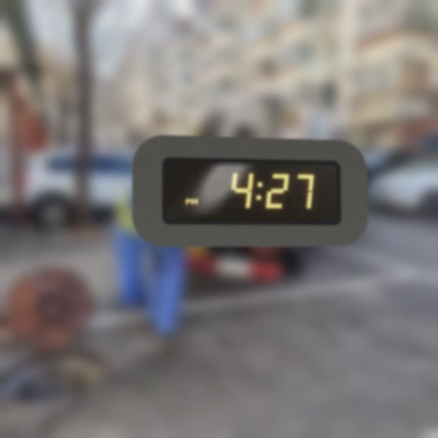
4:27
